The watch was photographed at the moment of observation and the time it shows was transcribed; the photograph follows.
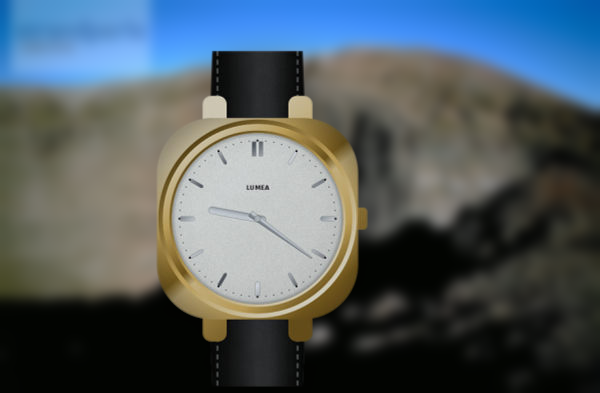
9:21
